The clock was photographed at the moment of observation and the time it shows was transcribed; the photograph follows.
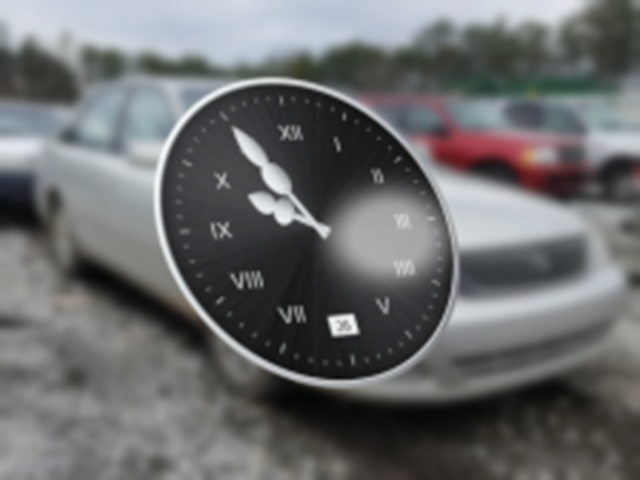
9:55
